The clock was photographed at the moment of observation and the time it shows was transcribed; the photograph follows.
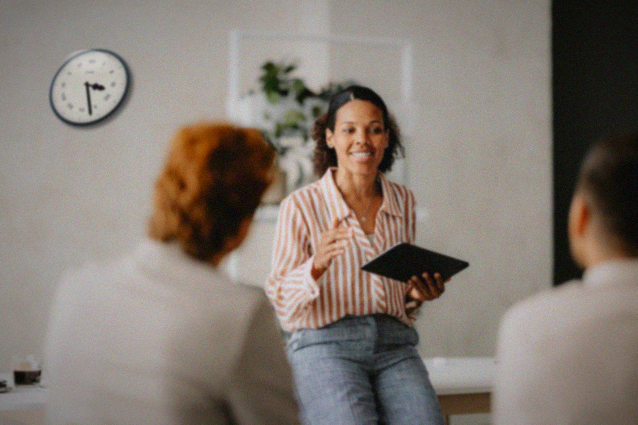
3:27
